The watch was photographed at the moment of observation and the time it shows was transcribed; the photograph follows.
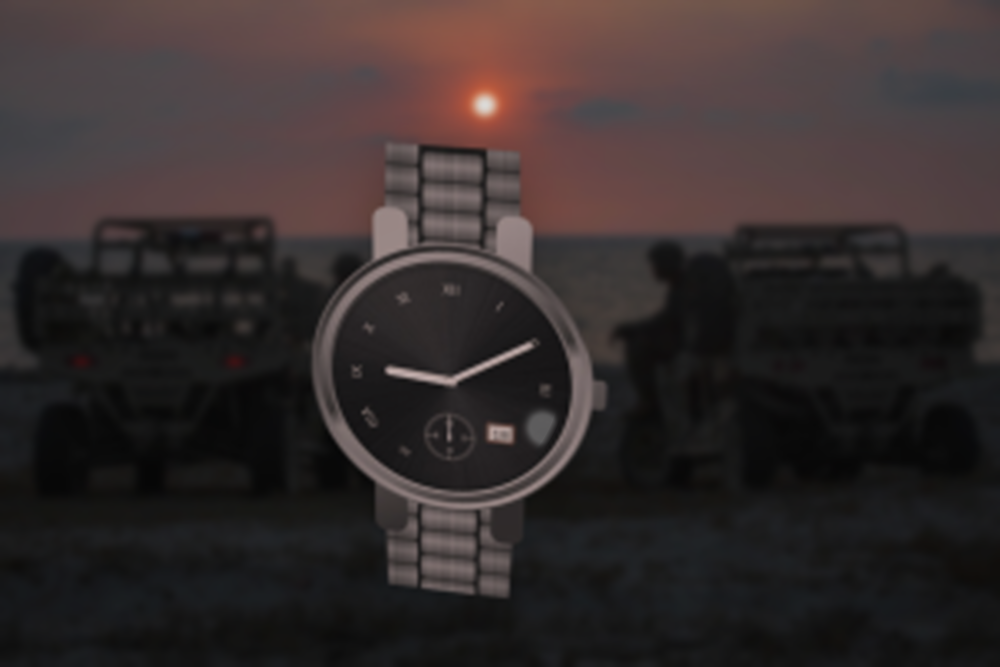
9:10
